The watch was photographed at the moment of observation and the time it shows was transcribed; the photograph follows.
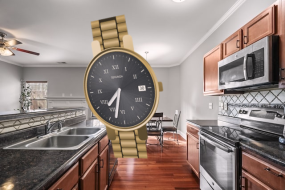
7:33
